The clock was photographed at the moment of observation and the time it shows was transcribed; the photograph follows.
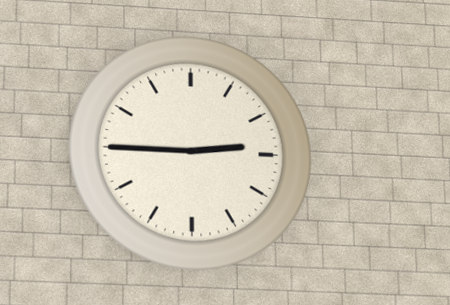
2:45
